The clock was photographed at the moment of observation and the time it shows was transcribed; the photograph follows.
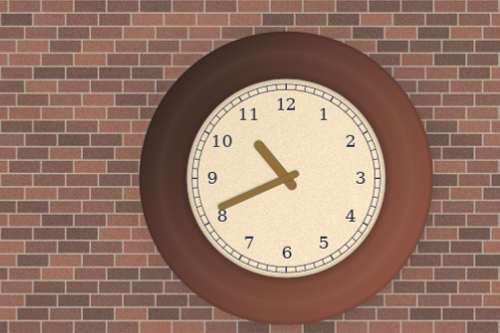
10:41
